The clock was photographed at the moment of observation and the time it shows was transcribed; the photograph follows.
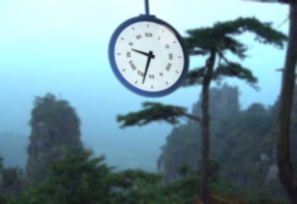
9:33
